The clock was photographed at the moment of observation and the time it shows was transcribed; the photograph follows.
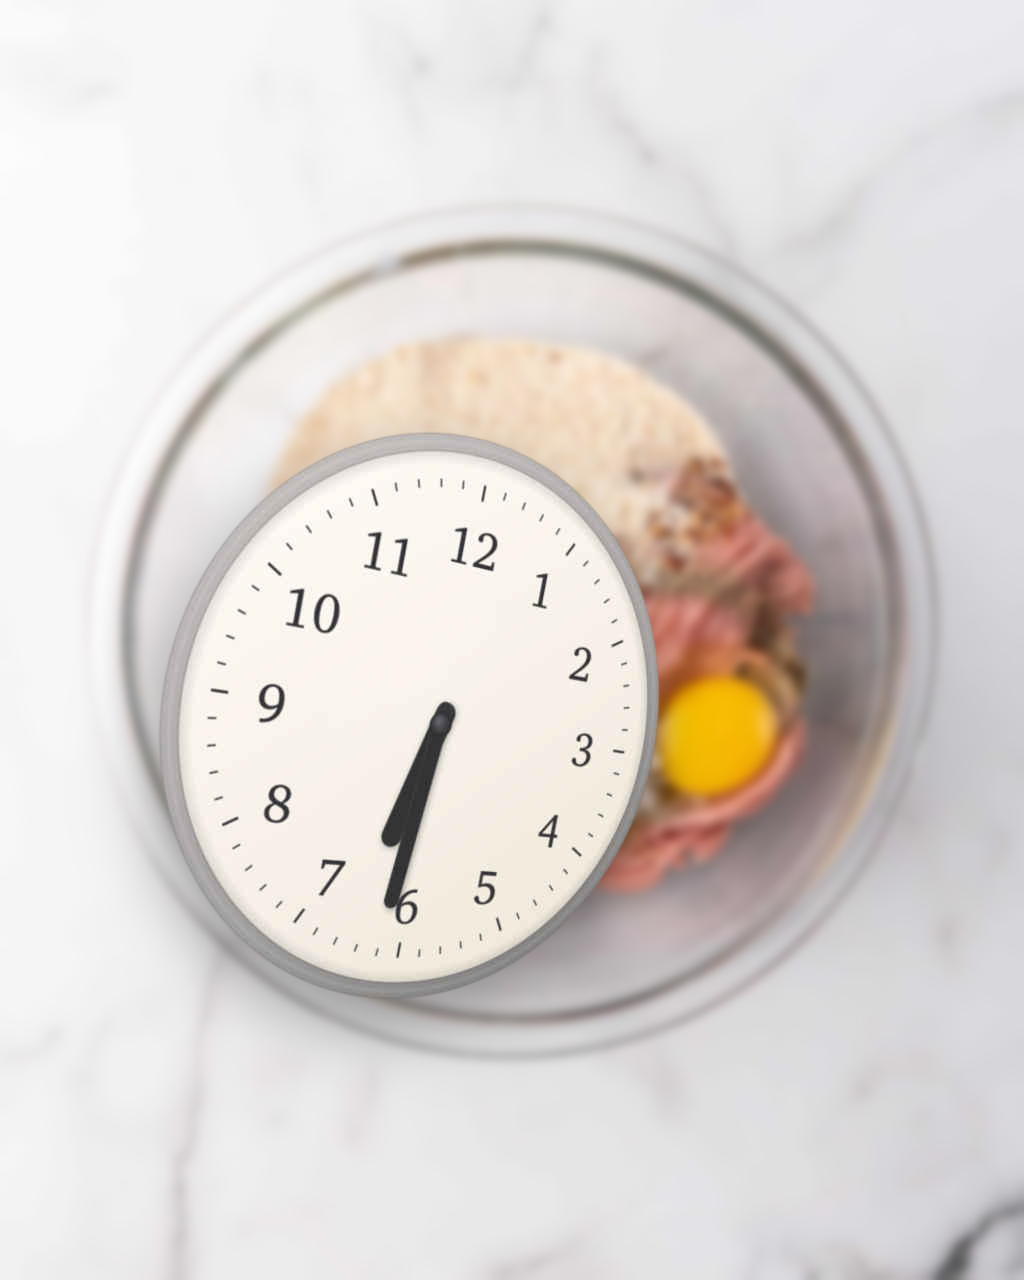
6:31
